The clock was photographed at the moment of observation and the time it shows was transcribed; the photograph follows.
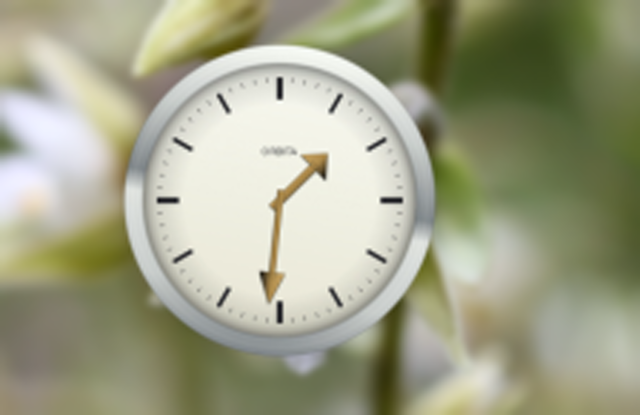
1:31
